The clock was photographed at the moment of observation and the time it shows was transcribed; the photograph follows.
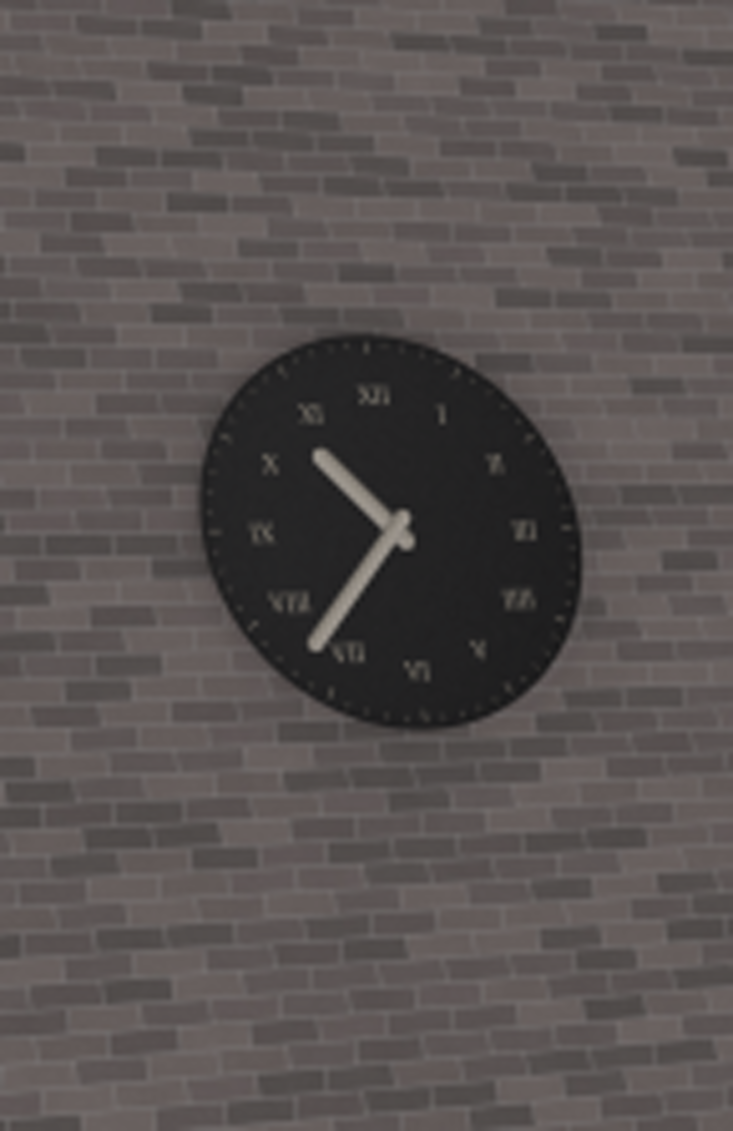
10:37
